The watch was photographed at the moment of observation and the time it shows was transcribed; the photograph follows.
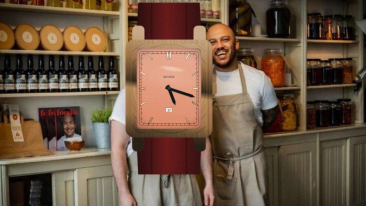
5:18
